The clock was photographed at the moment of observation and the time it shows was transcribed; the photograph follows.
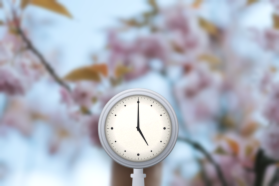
5:00
